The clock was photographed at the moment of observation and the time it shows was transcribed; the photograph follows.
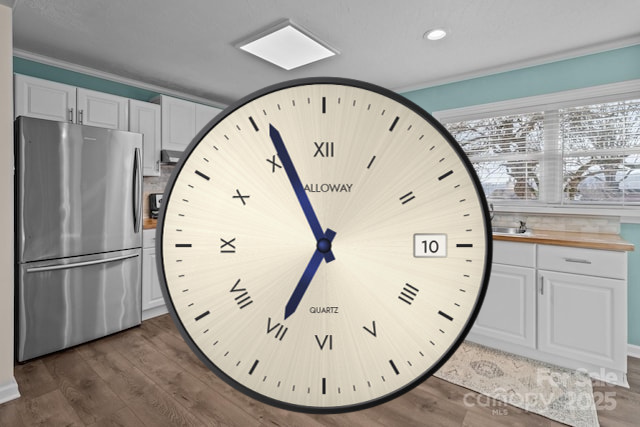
6:56
